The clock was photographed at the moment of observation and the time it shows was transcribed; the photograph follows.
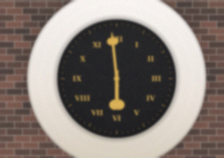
5:59
